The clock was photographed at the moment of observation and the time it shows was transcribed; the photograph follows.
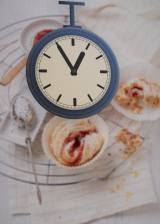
12:55
